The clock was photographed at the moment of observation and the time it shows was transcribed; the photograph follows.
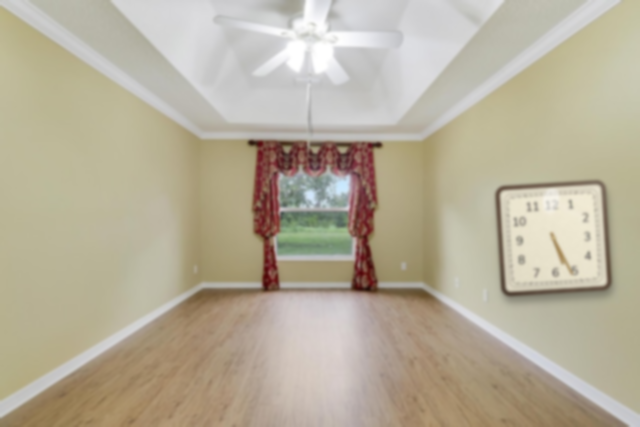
5:26
